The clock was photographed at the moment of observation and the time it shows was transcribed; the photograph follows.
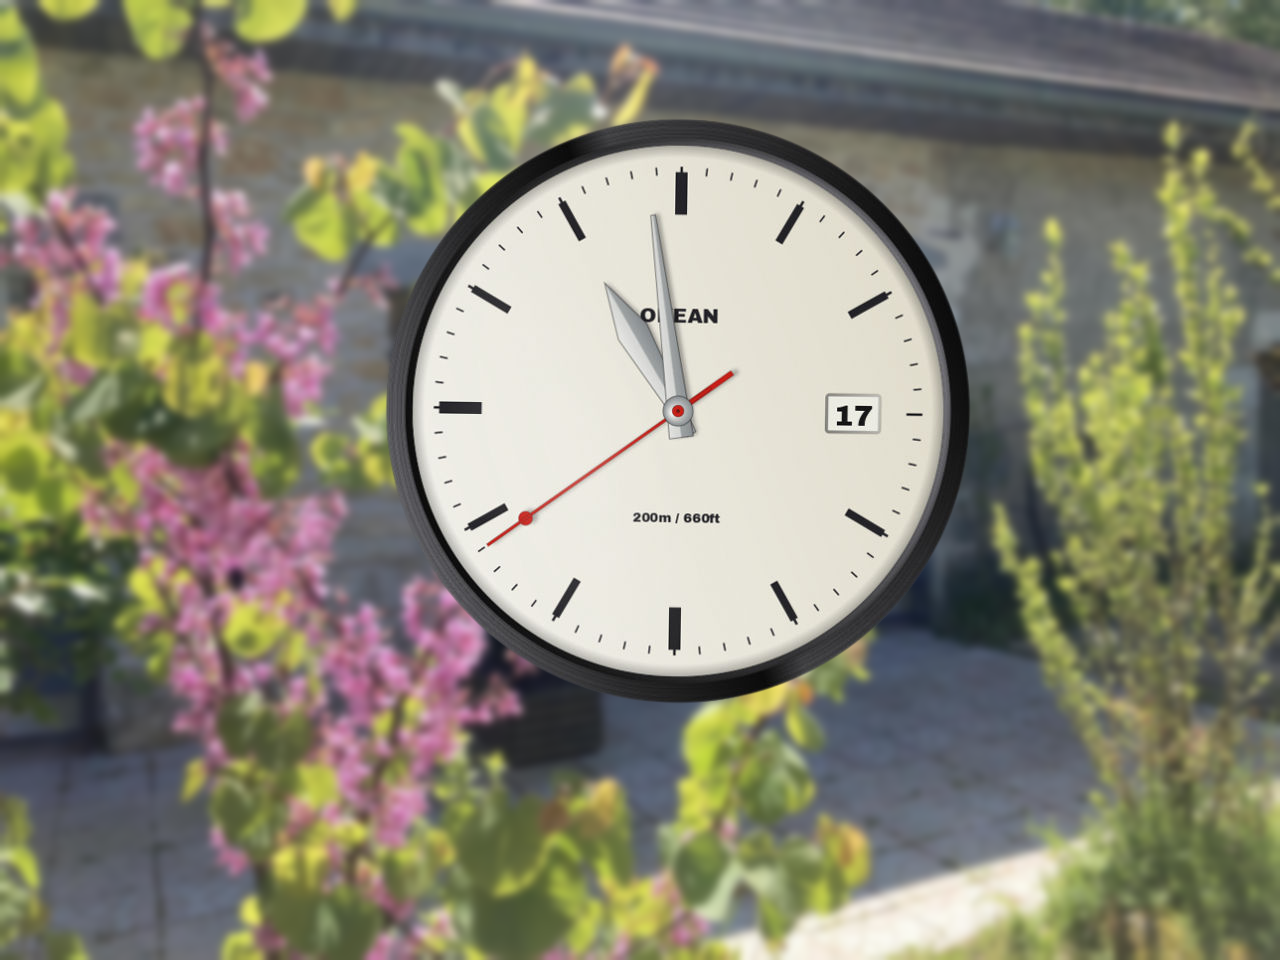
10:58:39
